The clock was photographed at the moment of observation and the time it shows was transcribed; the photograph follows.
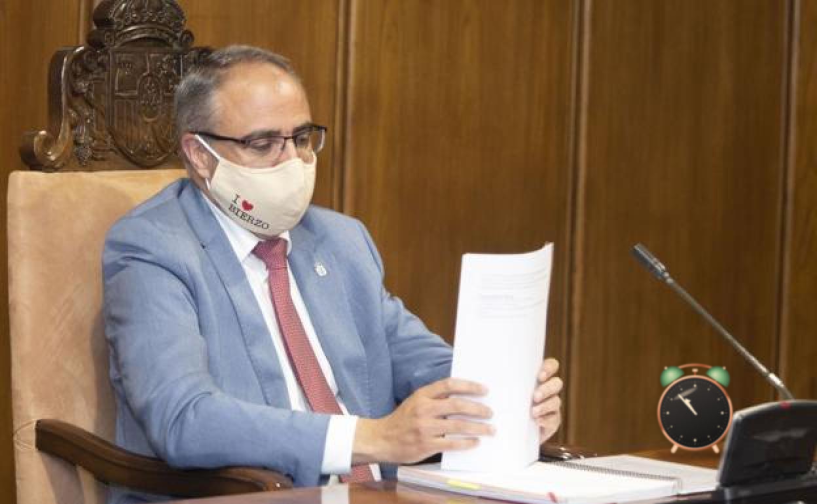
10:53
